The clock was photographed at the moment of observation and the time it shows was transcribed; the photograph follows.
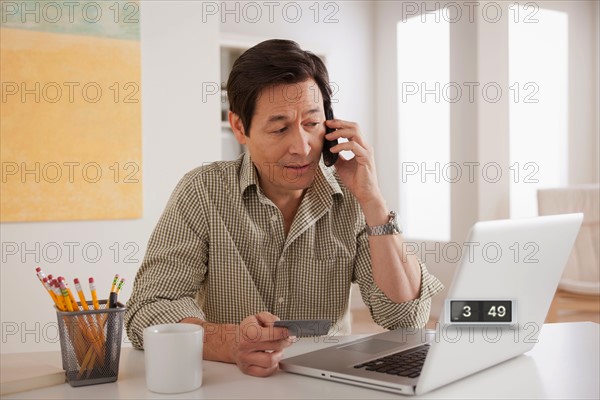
3:49
